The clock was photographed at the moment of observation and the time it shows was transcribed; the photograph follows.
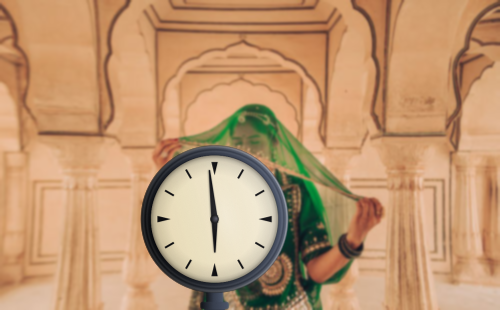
5:59
